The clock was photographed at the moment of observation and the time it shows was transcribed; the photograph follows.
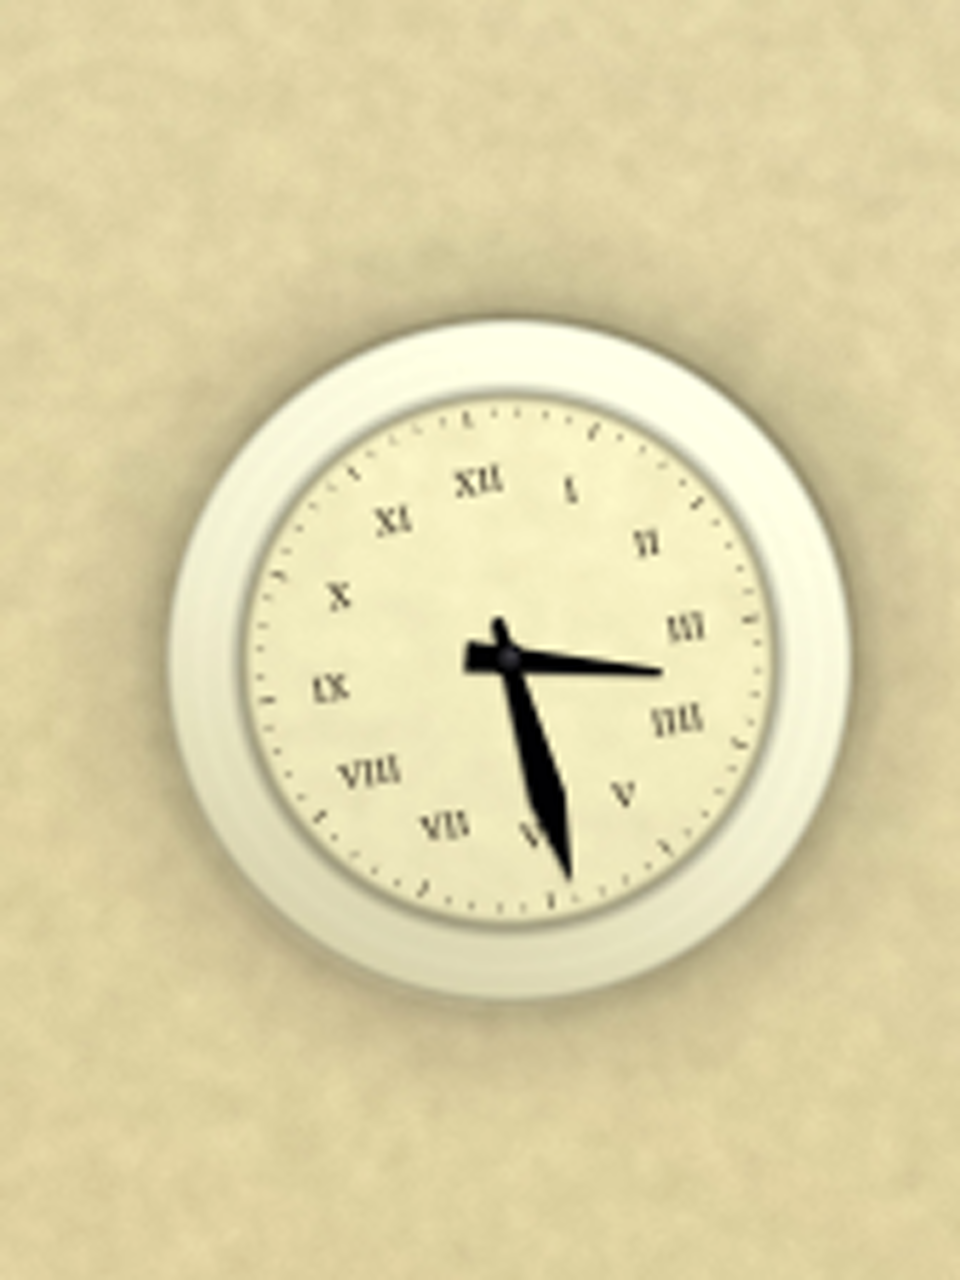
3:29
